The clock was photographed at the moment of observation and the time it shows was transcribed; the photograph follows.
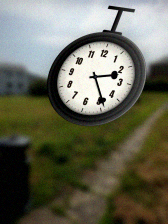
2:24
